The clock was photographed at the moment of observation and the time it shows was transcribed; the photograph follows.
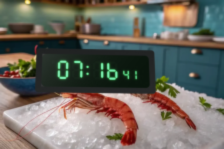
7:16:41
